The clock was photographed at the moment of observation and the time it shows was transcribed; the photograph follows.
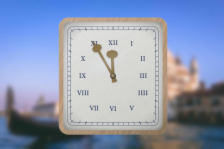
11:55
